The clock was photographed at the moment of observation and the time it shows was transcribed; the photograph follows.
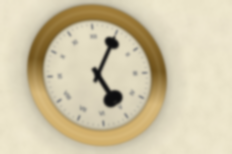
5:05
